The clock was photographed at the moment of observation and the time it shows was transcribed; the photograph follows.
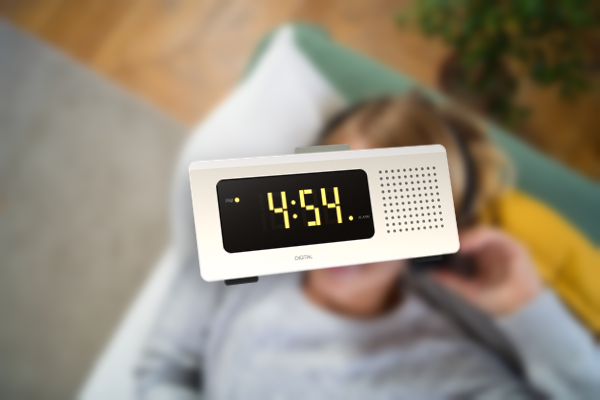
4:54
